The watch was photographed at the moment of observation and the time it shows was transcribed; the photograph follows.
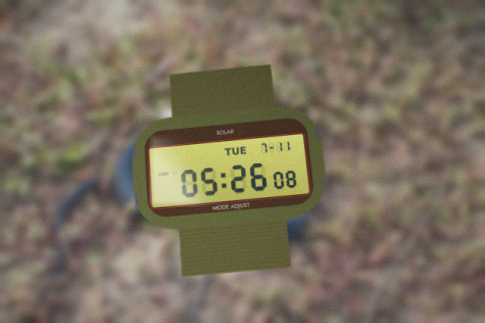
5:26:08
